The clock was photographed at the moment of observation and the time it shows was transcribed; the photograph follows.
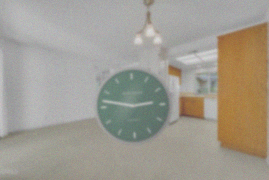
2:47
